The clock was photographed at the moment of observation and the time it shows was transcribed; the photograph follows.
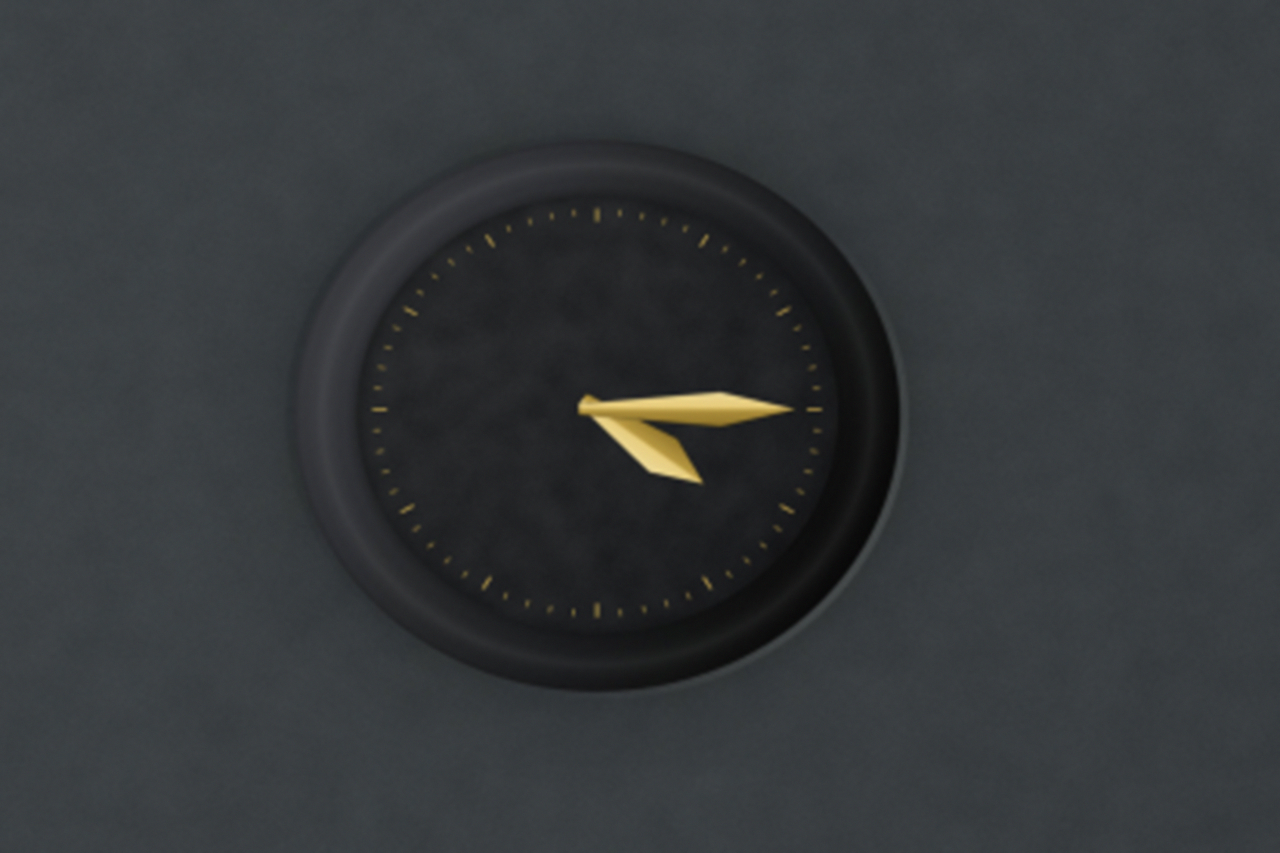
4:15
